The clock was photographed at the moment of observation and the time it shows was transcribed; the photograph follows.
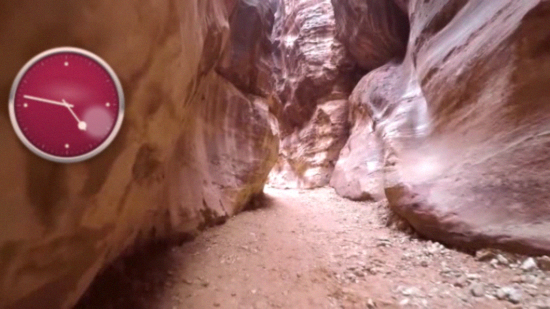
4:47
